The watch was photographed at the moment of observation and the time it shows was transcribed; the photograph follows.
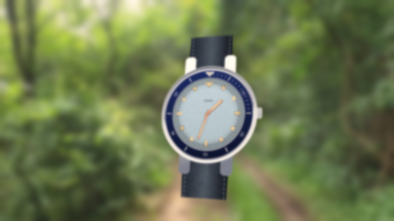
1:33
